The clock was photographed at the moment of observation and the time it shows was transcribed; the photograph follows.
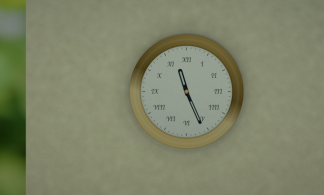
11:26
